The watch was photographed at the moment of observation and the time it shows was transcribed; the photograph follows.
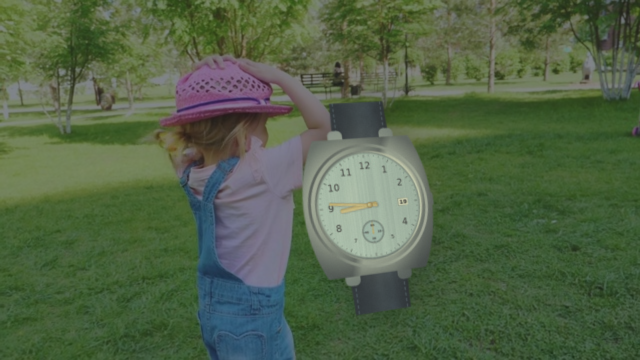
8:46
